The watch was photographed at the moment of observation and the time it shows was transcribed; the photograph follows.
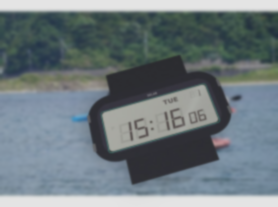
15:16:06
